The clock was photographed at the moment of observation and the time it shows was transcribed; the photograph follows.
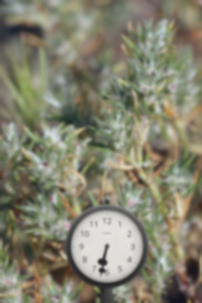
6:32
